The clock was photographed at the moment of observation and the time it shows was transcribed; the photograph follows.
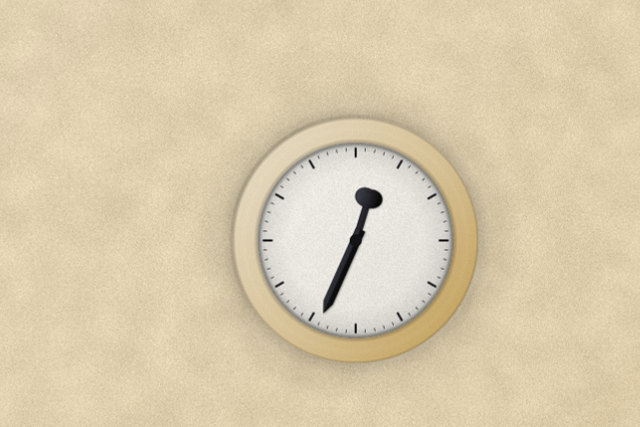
12:34
